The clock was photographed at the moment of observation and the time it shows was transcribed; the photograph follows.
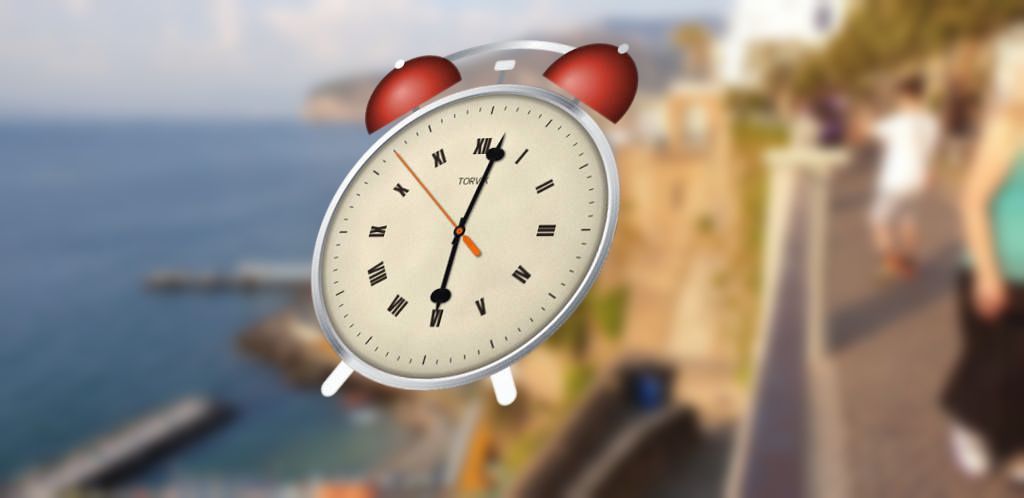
6:01:52
